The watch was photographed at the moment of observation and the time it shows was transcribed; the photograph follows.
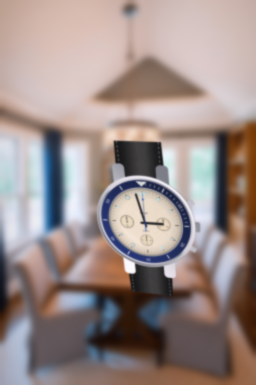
2:58
